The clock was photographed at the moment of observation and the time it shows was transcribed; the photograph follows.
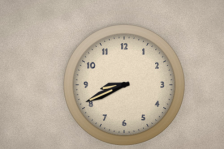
8:41
